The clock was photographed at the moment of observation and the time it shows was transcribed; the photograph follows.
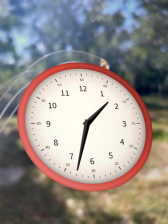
1:33
